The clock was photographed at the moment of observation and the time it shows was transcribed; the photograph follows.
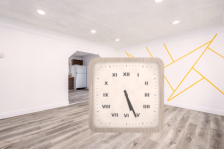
5:26
